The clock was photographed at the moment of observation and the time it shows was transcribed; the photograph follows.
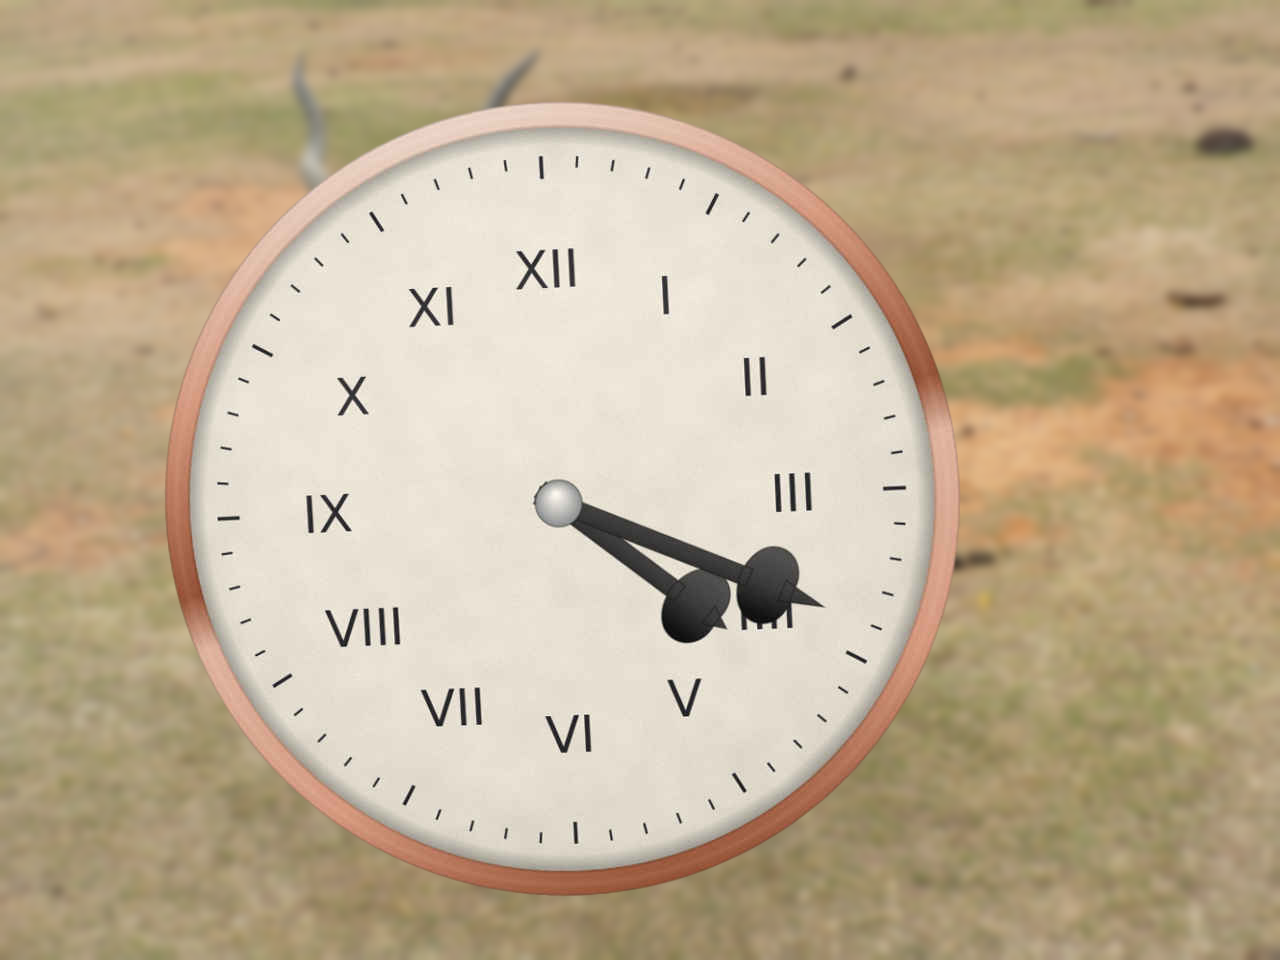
4:19
